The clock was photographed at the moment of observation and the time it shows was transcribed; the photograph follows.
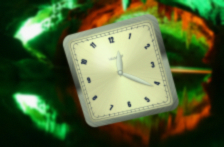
12:21
